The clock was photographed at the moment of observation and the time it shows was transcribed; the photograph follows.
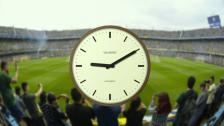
9:10
